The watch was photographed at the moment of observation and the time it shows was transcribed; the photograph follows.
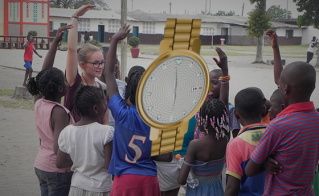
5:59
